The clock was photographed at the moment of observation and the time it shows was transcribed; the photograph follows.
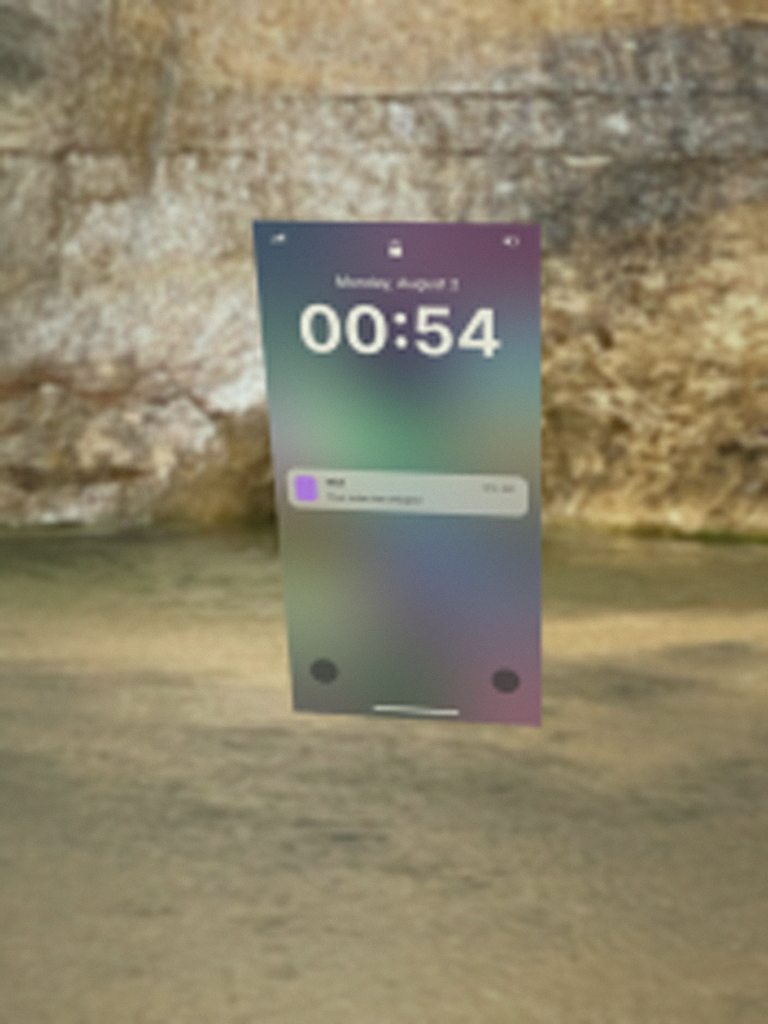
0:54
